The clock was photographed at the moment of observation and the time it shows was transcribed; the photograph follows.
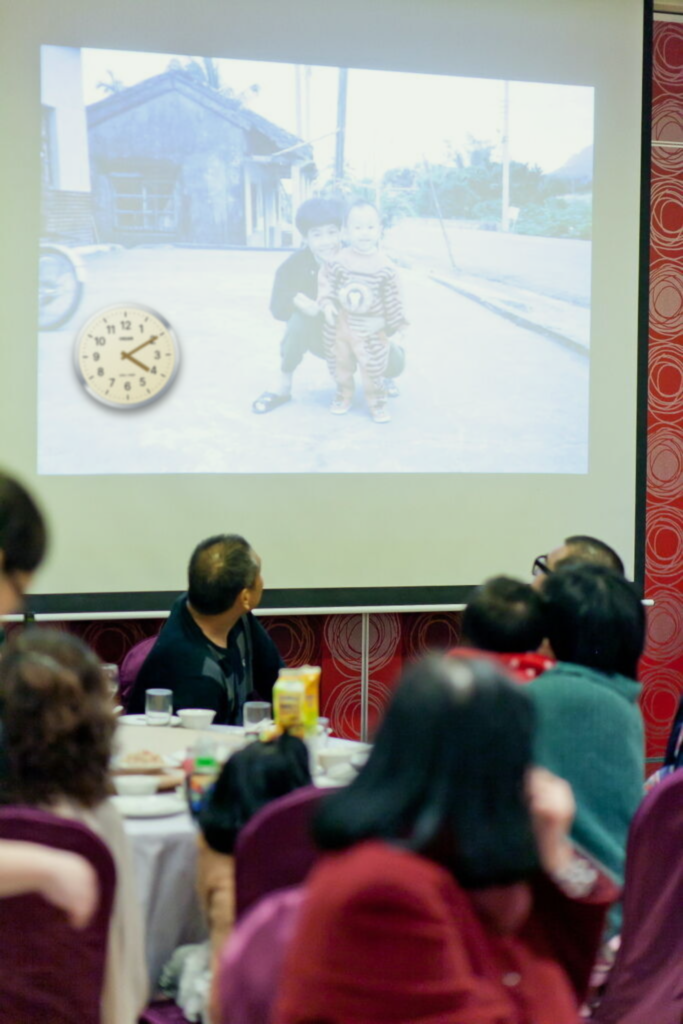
4:10
